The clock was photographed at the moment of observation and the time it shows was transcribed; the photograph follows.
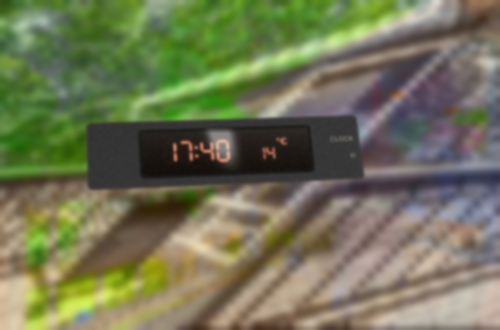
17:40
